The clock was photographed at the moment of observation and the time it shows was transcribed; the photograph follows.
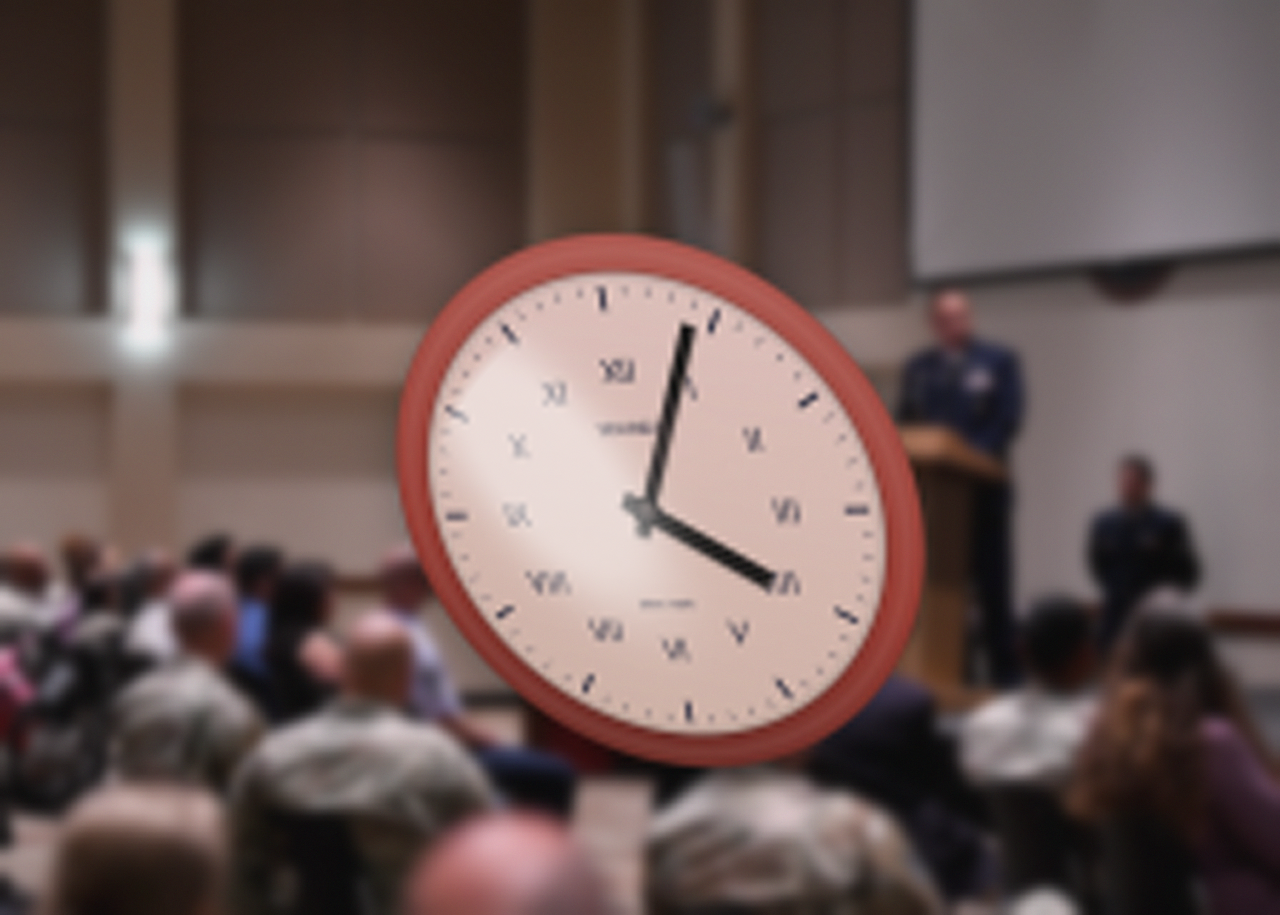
4:04
